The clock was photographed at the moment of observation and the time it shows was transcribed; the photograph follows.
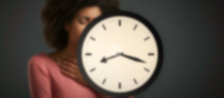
8:18
